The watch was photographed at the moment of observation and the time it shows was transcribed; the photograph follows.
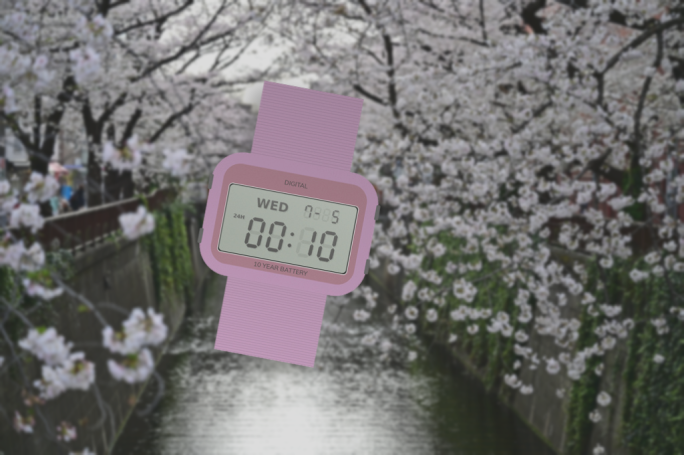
0:10
